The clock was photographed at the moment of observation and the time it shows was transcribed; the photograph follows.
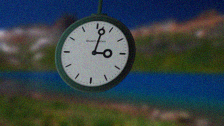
3:02
